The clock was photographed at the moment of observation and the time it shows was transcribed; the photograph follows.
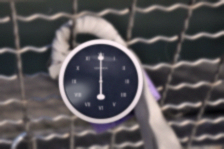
6:00
